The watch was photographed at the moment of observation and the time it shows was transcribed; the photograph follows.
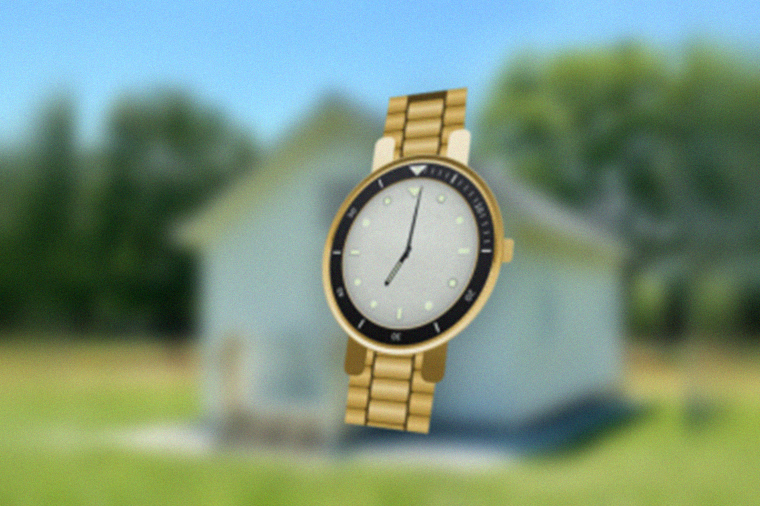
7:01
